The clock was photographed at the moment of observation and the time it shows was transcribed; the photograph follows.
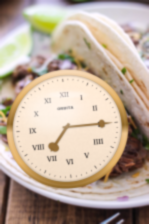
7:15
